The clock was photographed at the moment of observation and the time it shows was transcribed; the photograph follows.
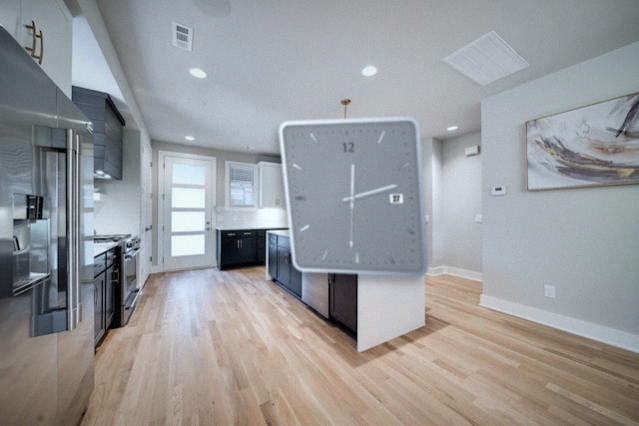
12:12:31
